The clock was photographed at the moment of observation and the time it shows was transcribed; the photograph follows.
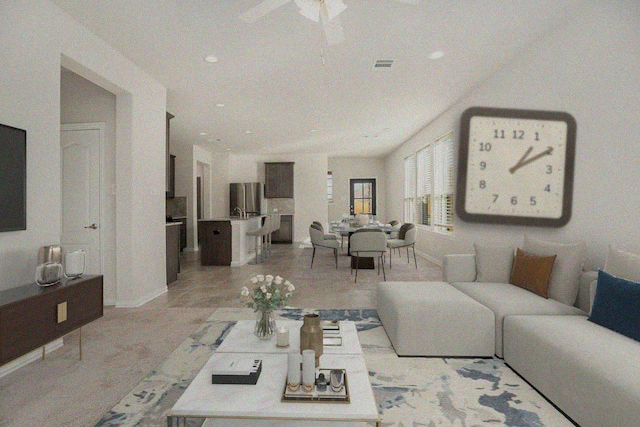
1:10
